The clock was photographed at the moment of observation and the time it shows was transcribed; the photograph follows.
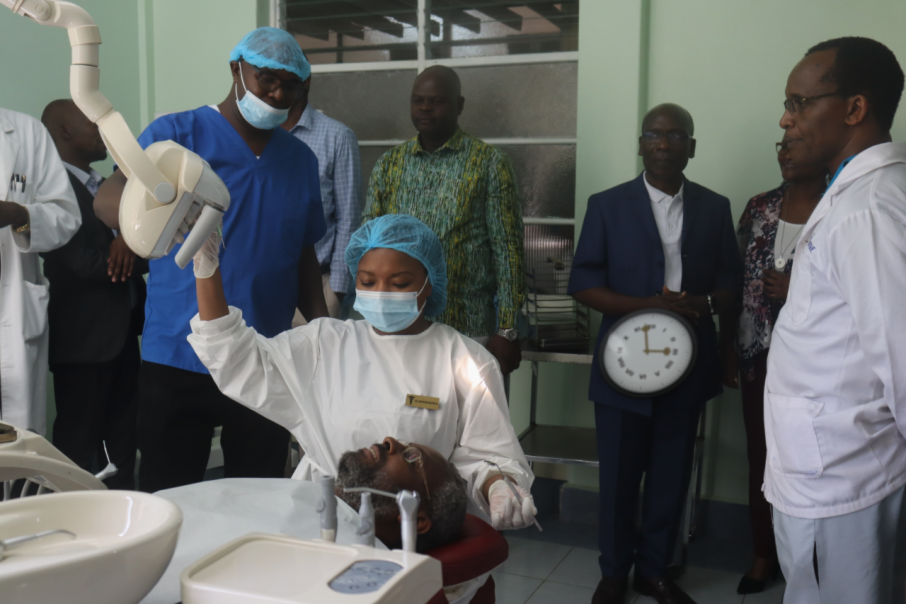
2:58
